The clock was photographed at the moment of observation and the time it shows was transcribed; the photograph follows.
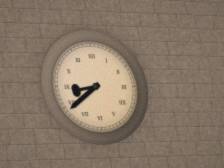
8:39
